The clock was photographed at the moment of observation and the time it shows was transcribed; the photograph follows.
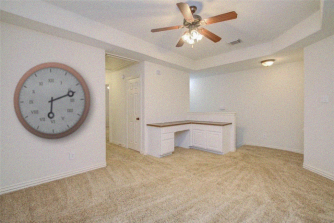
6:12
